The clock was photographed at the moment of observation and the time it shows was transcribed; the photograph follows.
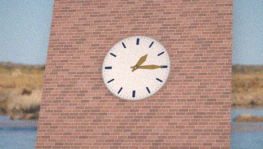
1:15
